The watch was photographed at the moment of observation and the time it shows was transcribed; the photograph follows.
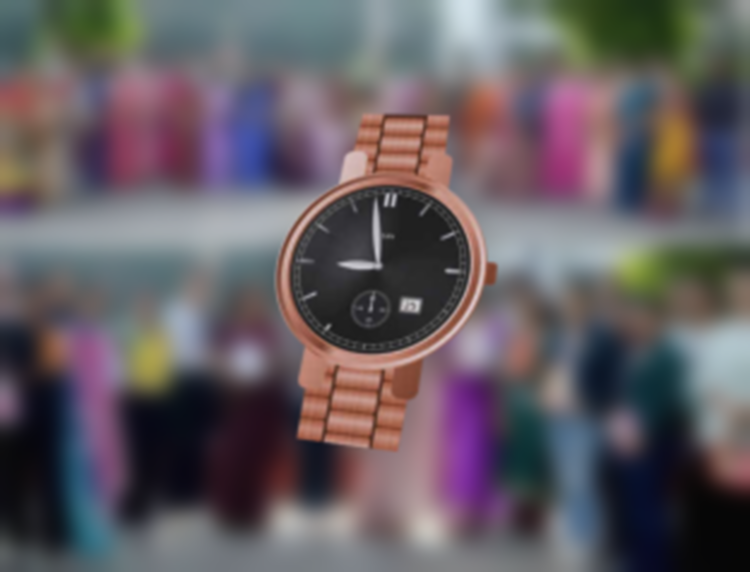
8:58
